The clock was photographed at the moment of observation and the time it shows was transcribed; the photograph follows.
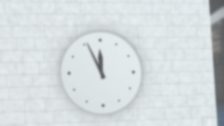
11:56
